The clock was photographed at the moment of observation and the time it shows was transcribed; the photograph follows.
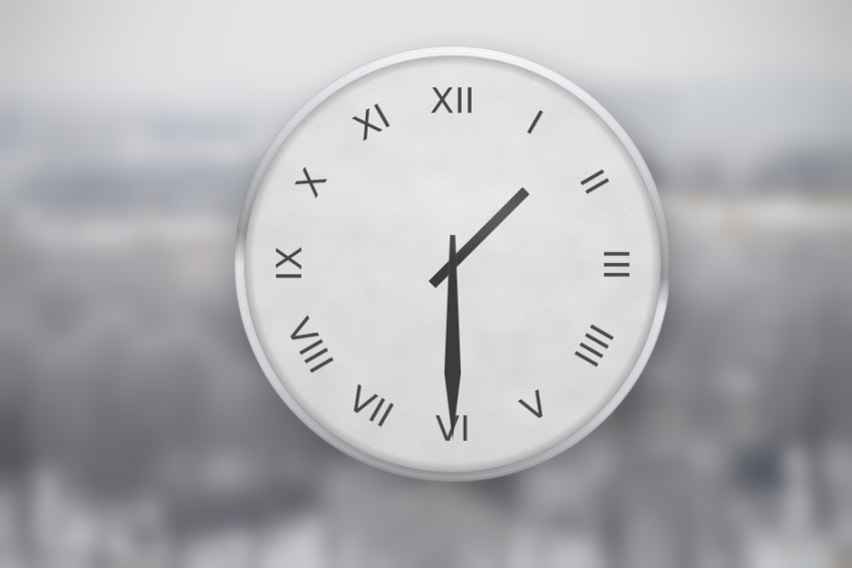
1:30
